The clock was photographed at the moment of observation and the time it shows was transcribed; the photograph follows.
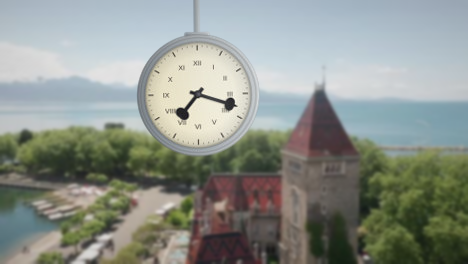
7:18
